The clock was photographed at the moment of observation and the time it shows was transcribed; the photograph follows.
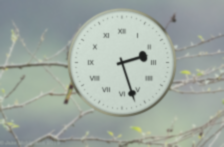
2:27
